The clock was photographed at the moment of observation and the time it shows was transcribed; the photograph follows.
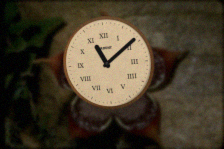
11:09
